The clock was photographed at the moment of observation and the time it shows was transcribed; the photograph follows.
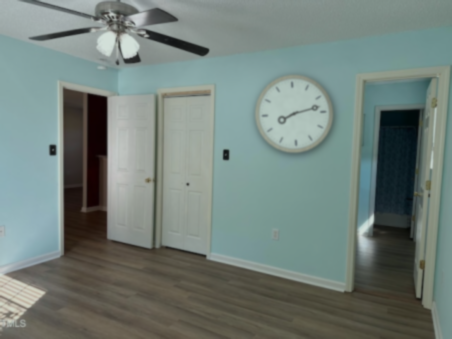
8:13
